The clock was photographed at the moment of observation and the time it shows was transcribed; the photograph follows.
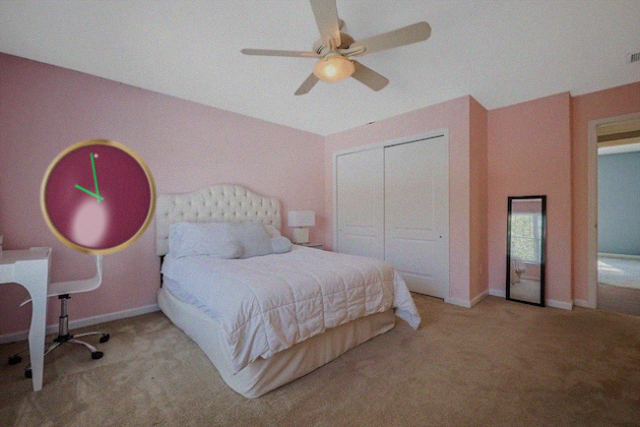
9:59
